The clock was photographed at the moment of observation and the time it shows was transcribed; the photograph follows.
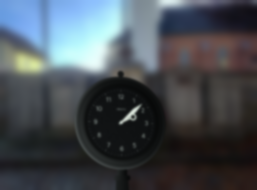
2:08
